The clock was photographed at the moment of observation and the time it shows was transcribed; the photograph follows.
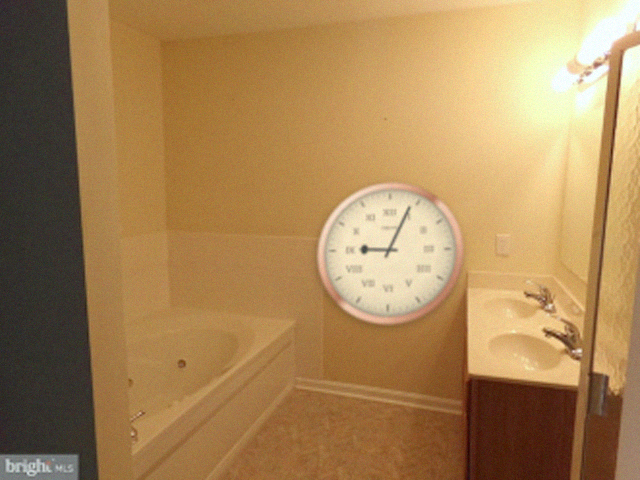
9:04
